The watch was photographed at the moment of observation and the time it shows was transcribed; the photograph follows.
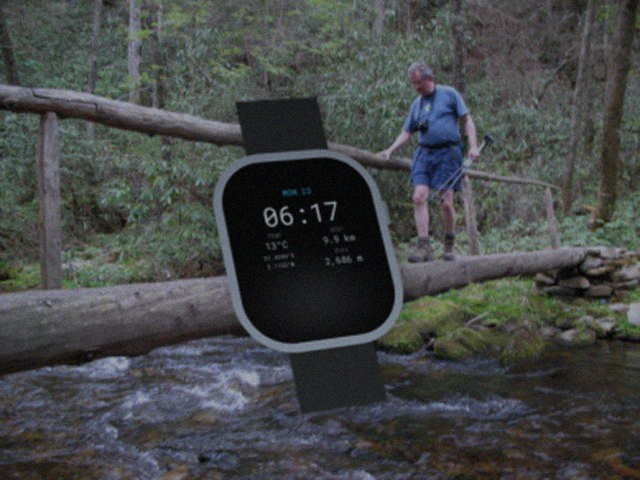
6:17
